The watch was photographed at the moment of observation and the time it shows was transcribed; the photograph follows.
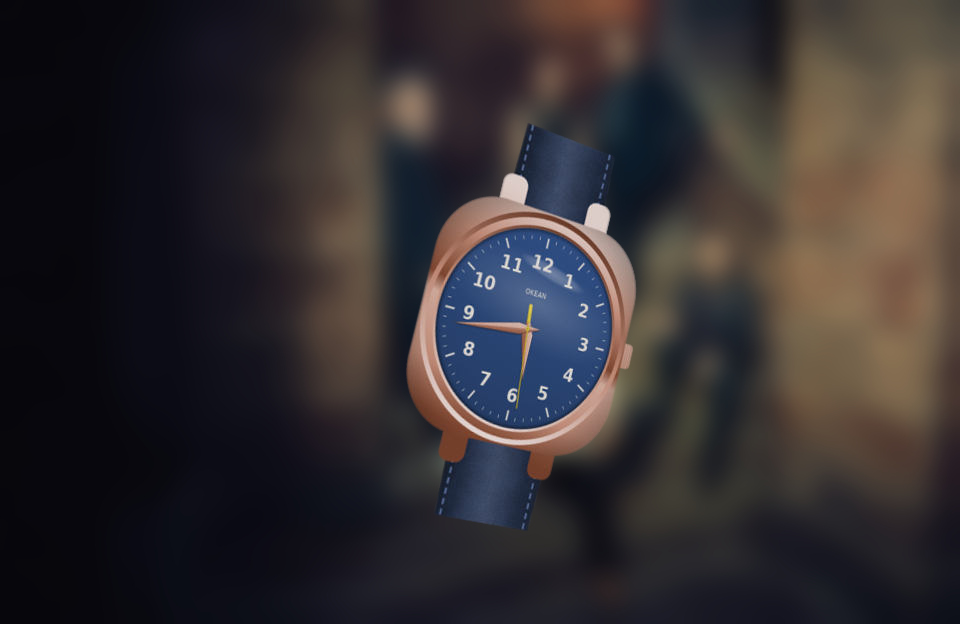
5:43:29
